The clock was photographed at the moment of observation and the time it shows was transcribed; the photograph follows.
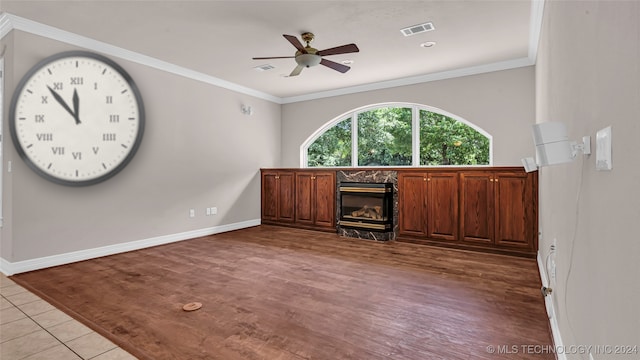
11:53
